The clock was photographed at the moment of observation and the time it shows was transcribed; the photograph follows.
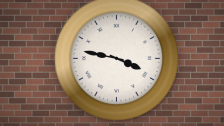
3:47
